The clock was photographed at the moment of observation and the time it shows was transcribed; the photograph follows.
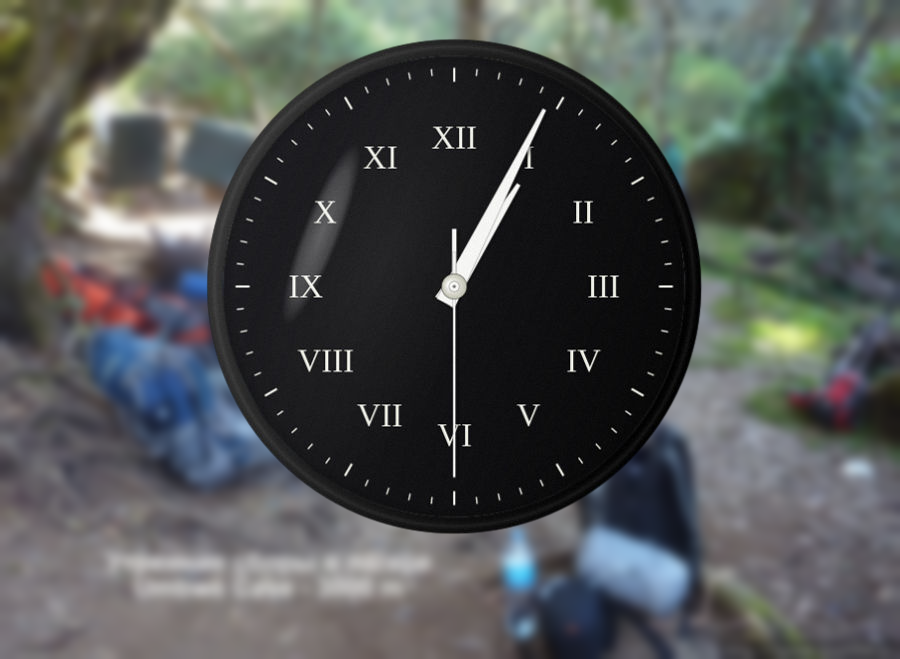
1:04:30
